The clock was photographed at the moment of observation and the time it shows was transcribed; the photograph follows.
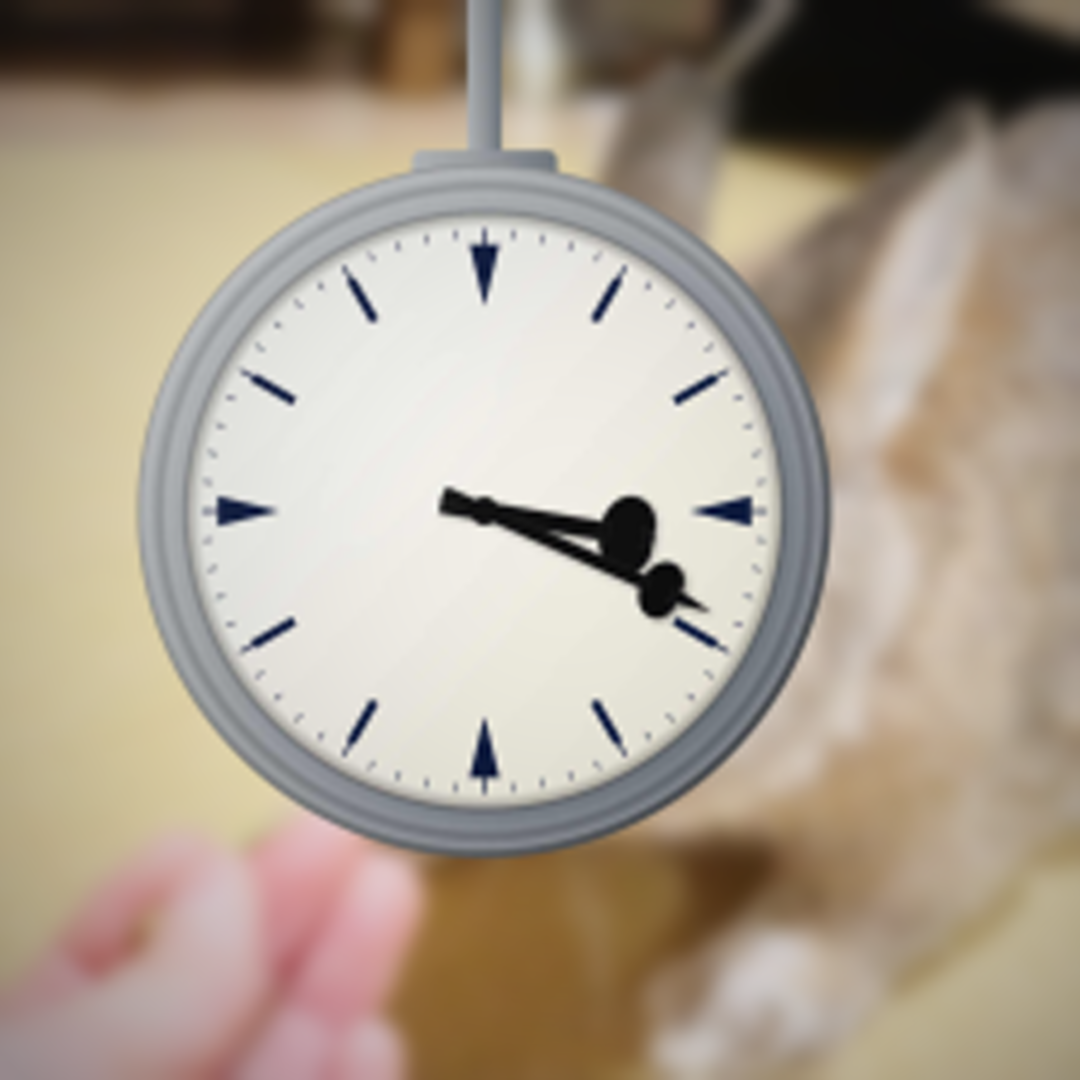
3:19
